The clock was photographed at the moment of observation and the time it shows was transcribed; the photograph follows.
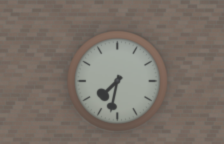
7:32
